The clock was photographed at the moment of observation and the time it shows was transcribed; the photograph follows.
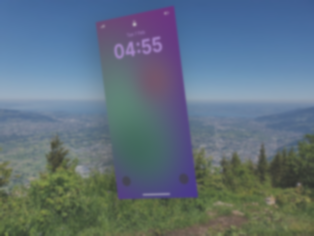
4:55
